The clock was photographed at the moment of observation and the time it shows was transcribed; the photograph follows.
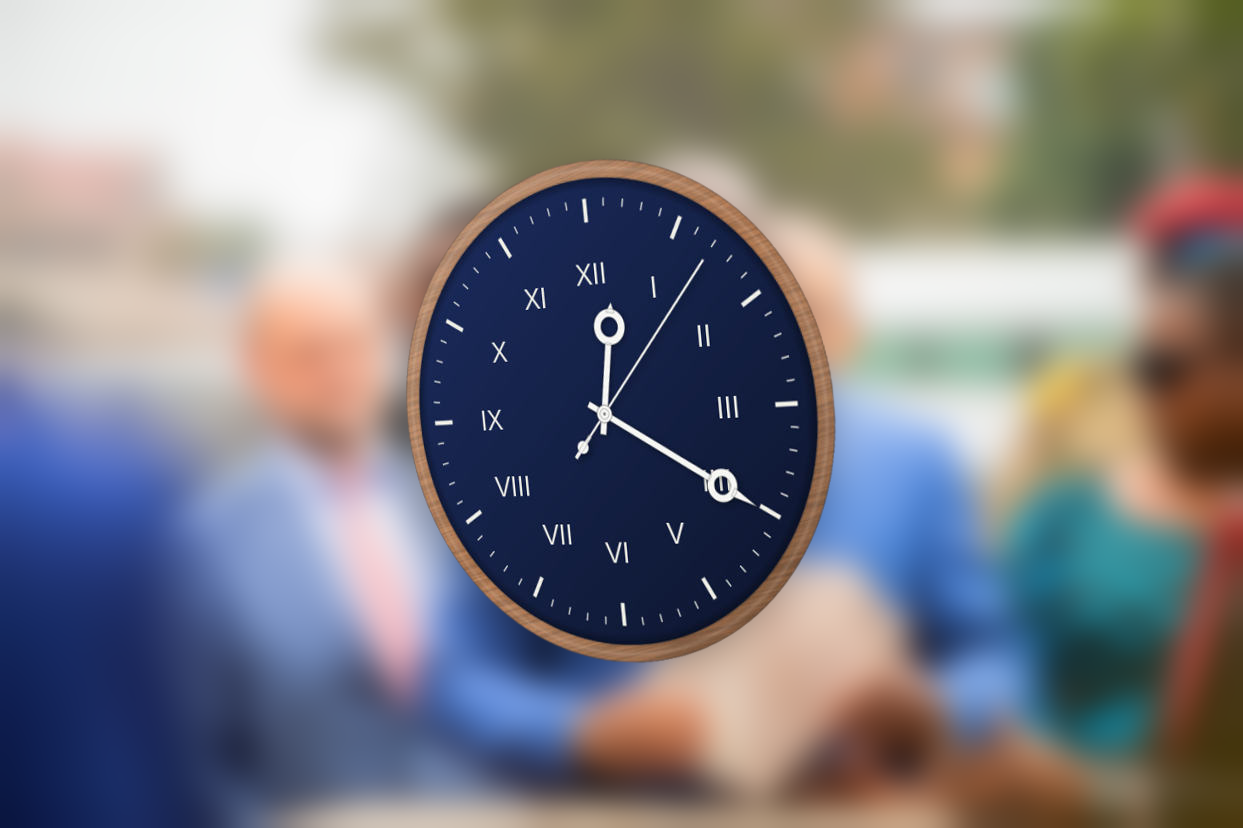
12:20:07
